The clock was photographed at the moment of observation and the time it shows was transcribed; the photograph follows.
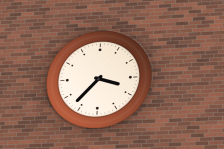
3:37
